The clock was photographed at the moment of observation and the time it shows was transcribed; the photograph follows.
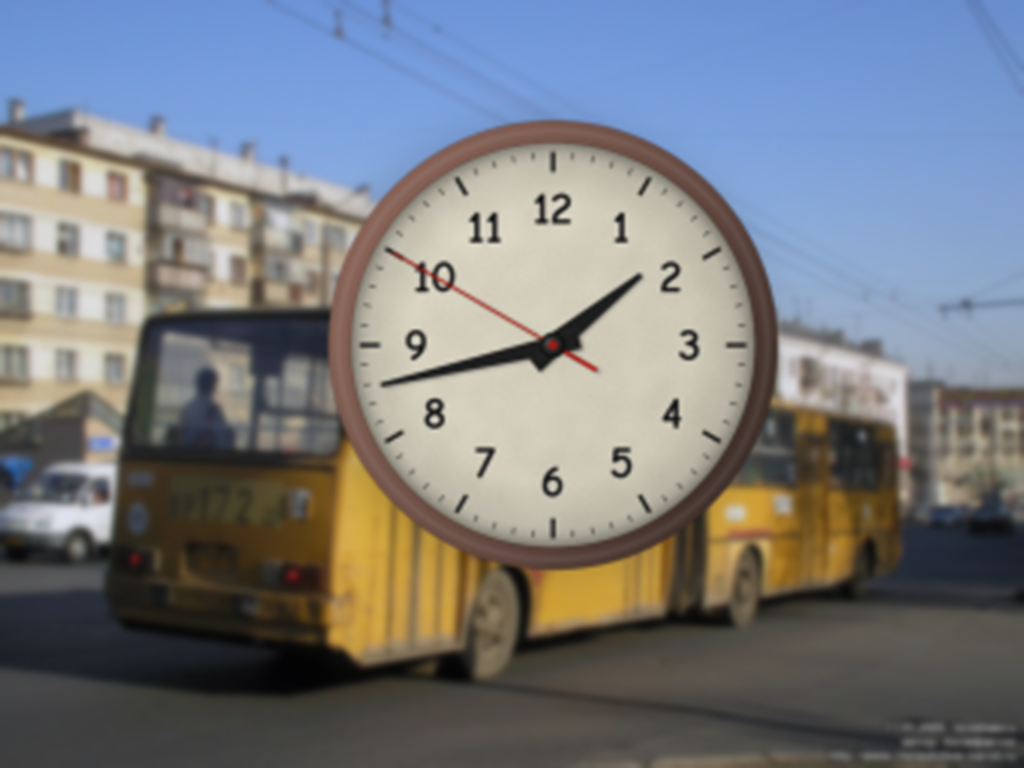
1:42:50
